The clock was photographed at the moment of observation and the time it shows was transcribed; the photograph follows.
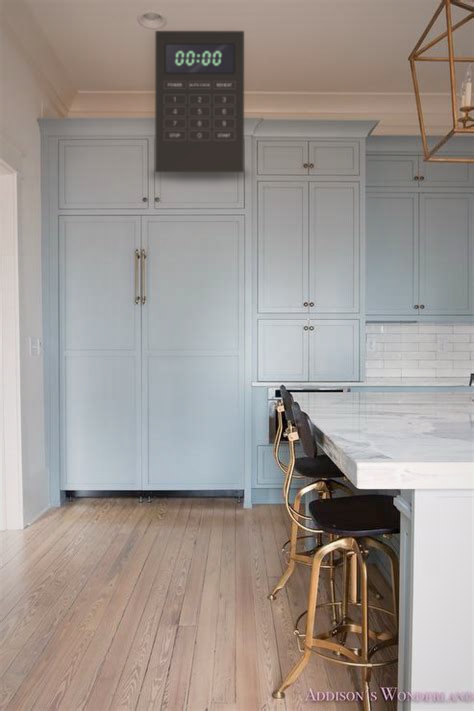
0:00
